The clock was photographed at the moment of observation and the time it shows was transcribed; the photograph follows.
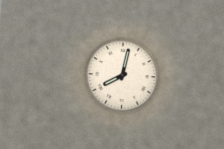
8:02
